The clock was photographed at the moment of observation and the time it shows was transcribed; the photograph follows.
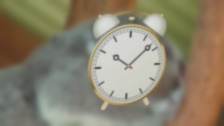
10:08
